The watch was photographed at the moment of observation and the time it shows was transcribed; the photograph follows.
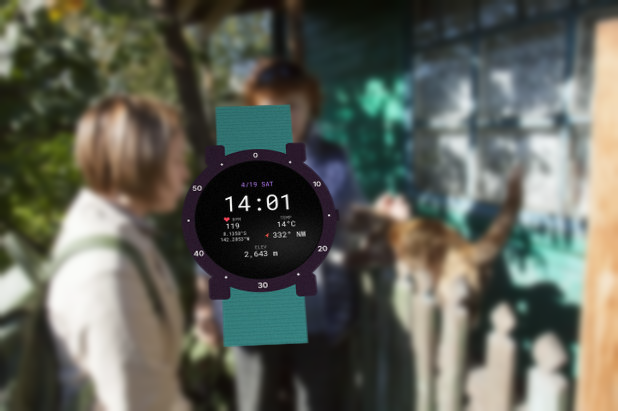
14:01
